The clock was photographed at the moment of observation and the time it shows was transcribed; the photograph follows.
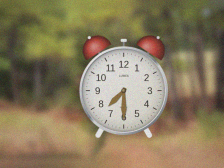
7:30
